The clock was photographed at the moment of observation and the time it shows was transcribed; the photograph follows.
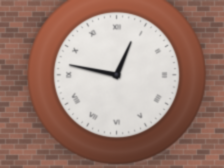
12:47
